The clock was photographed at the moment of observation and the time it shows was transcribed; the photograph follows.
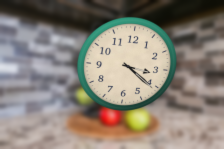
3:21
